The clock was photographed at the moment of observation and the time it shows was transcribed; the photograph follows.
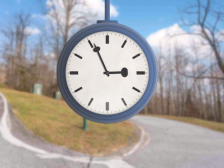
2:56
